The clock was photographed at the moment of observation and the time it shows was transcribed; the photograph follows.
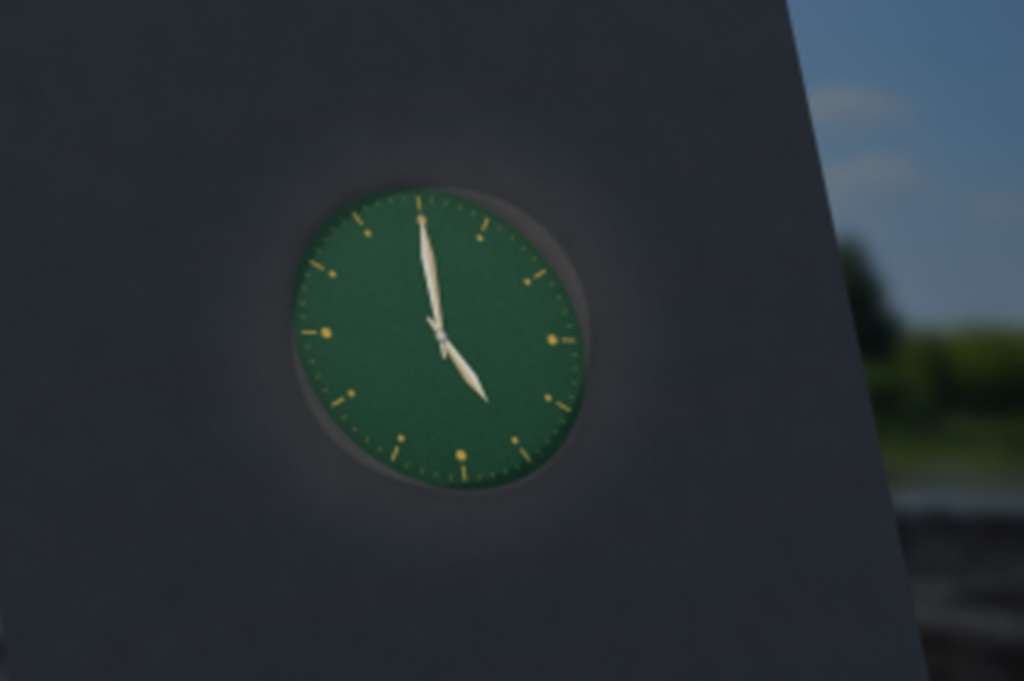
5:00
